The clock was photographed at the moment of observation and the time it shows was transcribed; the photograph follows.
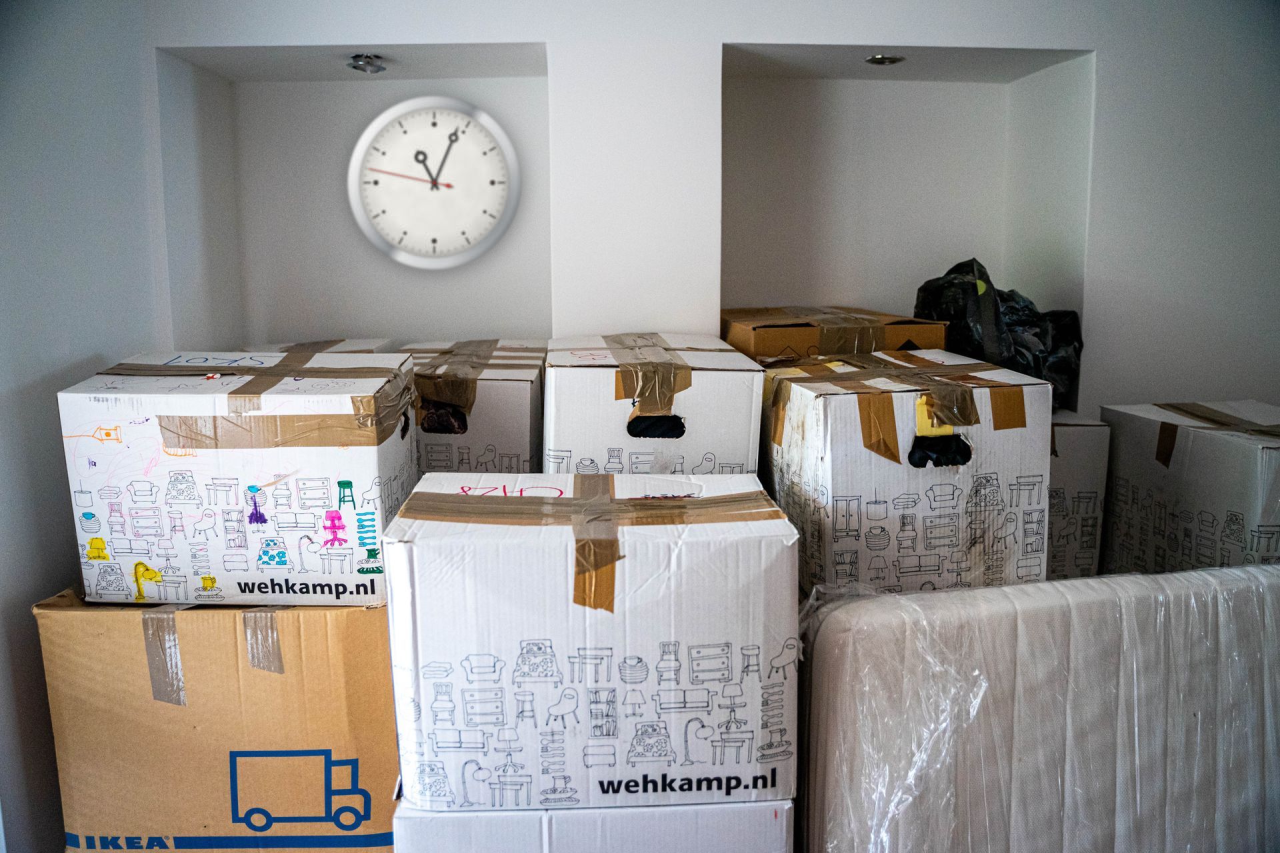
11:03:47
